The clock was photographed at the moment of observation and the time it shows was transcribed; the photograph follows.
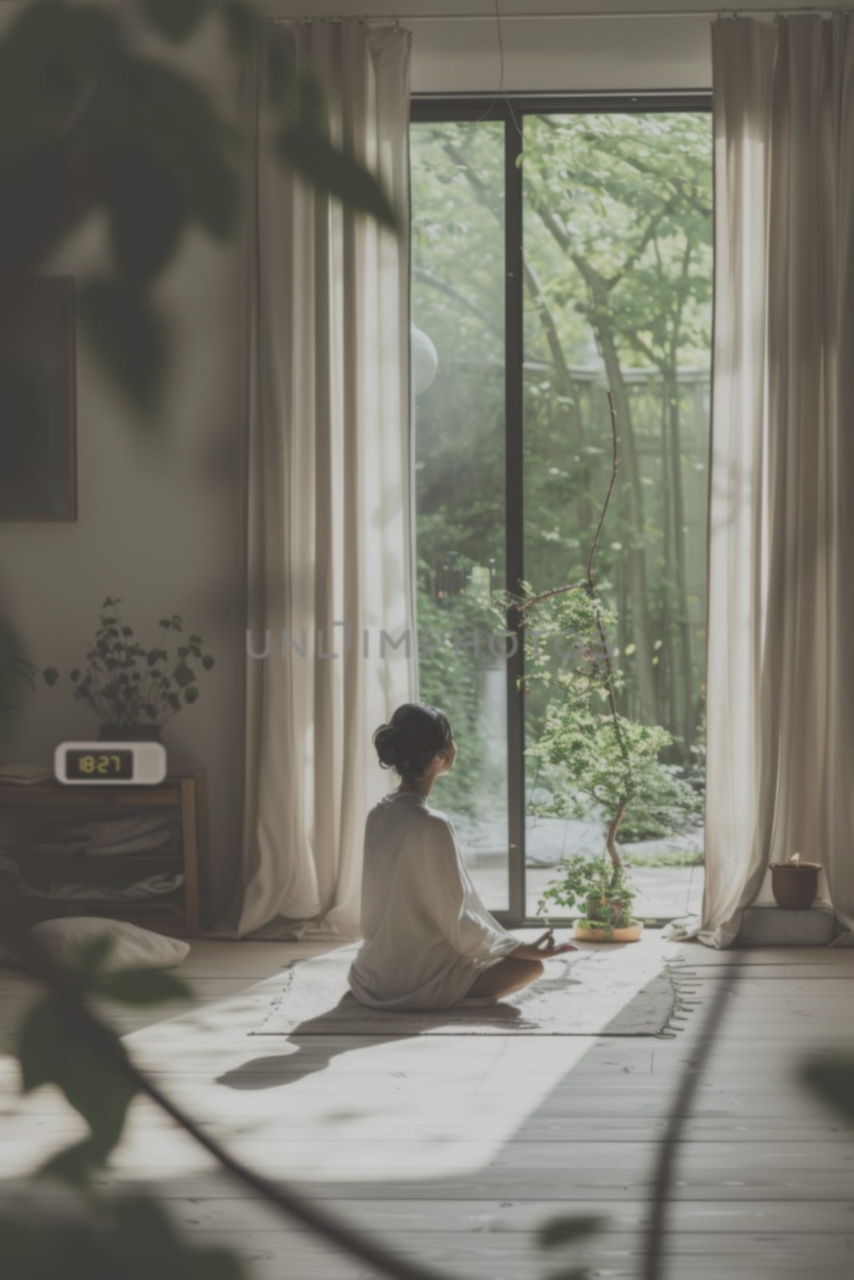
18:27
